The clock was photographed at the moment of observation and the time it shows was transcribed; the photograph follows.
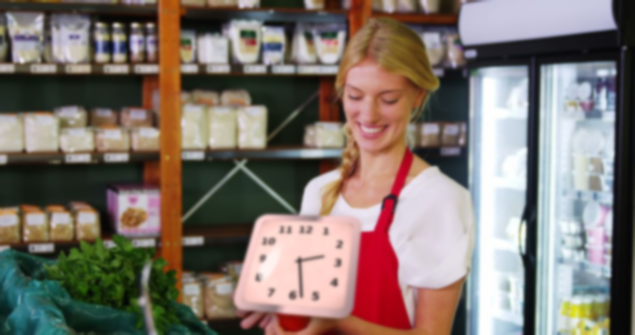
2:28
